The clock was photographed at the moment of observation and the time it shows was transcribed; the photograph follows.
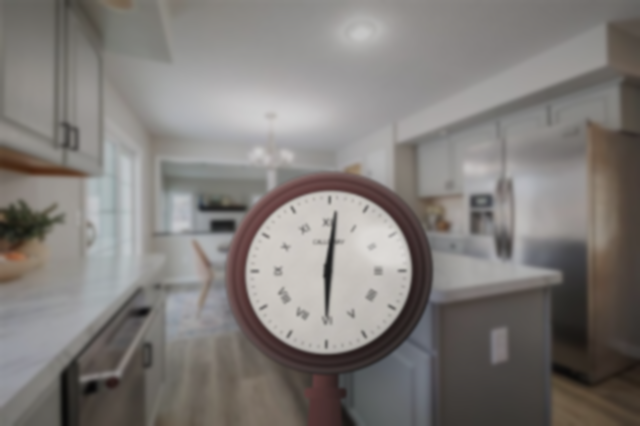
6:01
